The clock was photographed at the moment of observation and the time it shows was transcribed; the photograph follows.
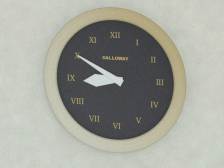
8:50
